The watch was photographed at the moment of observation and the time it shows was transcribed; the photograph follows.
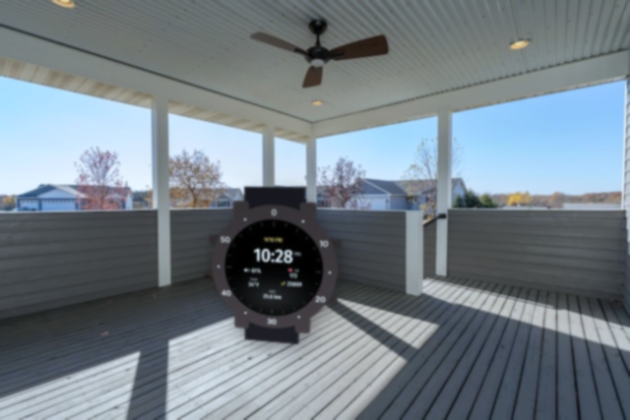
10:28
